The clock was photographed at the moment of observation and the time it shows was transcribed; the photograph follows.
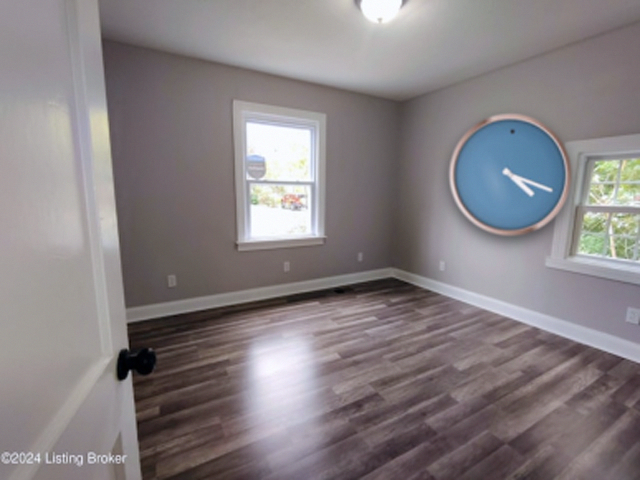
4:18
